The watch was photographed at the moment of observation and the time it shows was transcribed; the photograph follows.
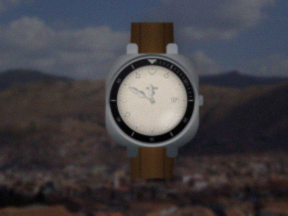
11:50
